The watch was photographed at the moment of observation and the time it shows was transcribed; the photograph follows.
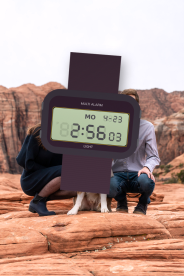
2:56:03
